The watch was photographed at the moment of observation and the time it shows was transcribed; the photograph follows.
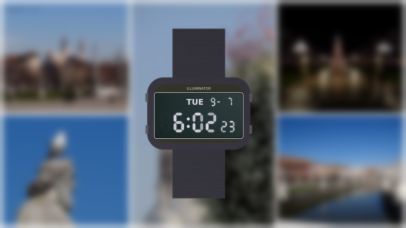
6:02:23
